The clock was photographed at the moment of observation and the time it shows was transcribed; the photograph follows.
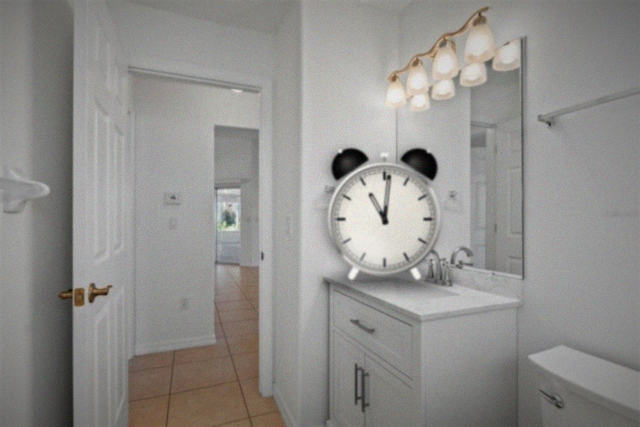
11:01
